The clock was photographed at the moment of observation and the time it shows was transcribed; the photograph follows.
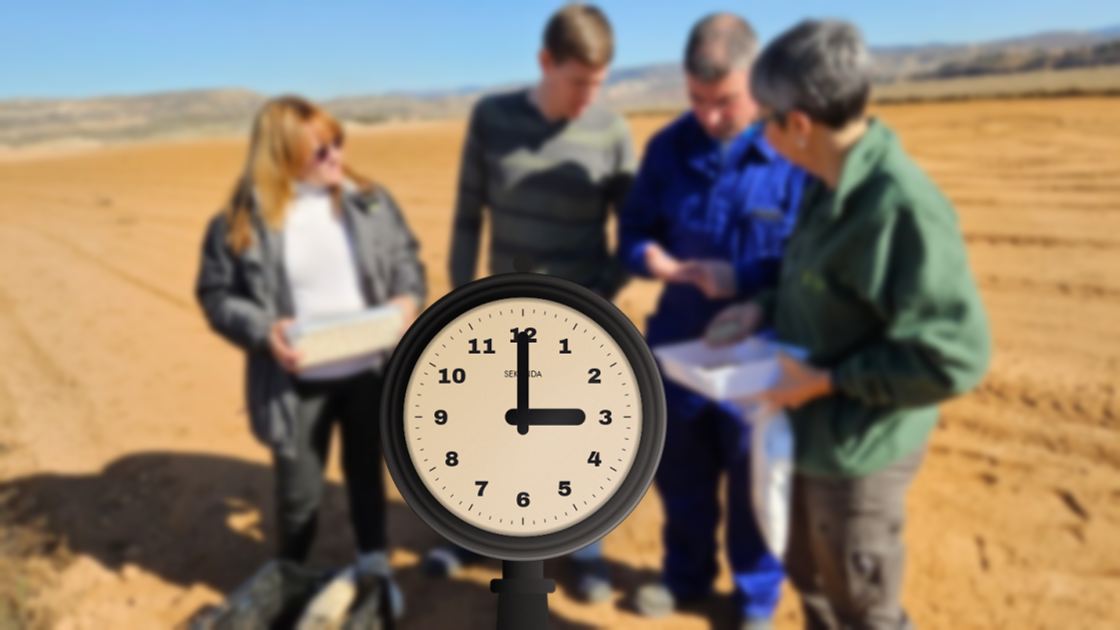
3:00
